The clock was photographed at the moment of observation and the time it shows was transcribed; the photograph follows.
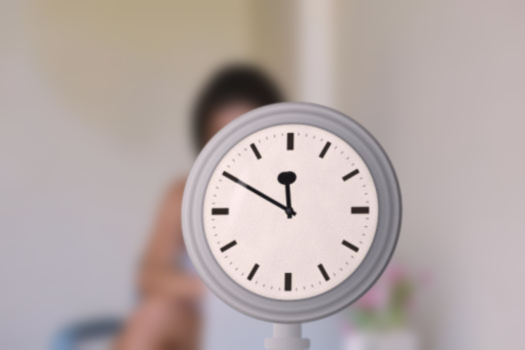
11:50
